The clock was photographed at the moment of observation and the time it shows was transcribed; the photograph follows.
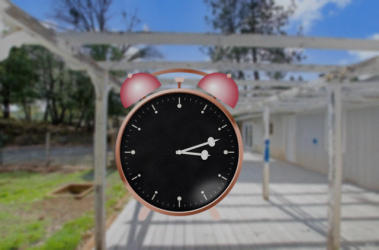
3:12
